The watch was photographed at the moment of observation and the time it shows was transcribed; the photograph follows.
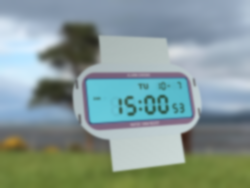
15:00
